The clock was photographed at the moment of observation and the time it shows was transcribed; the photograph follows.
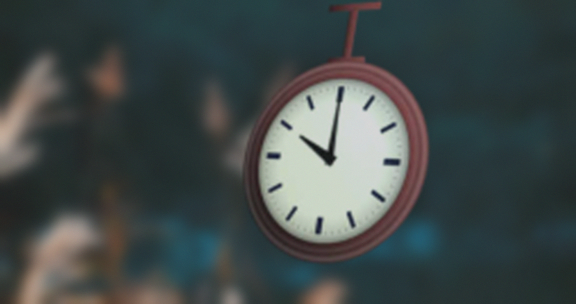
10:00
